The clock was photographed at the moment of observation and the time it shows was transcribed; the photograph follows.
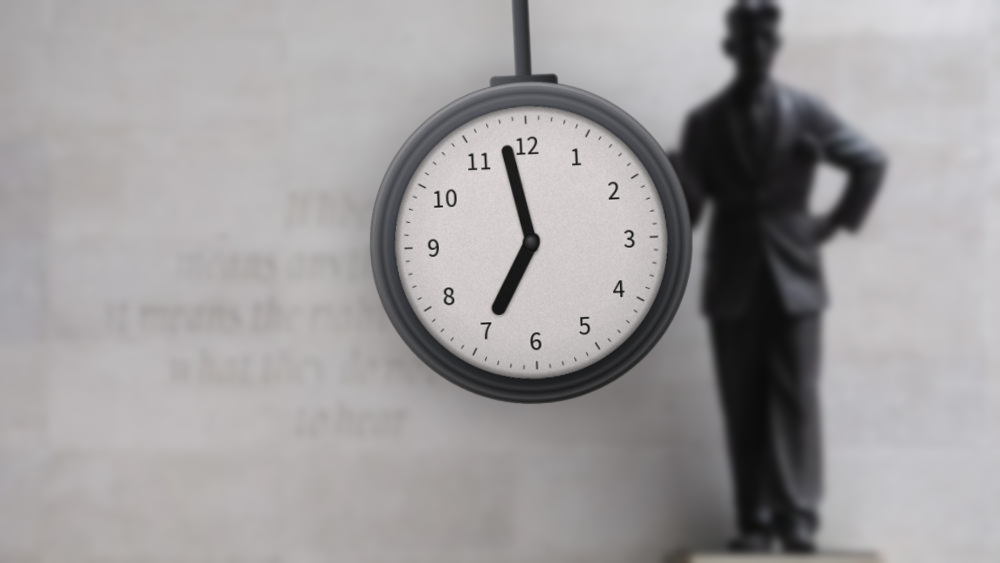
6:58
